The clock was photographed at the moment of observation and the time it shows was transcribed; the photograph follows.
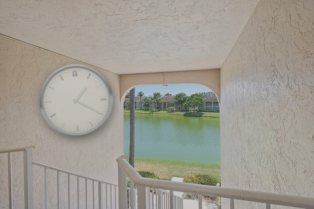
1:20
